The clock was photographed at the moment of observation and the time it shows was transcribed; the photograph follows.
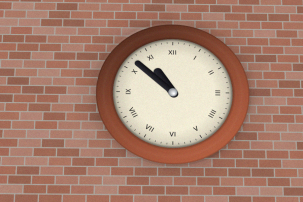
10:52
